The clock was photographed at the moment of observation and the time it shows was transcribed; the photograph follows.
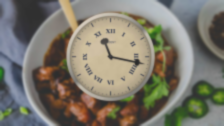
11:17
